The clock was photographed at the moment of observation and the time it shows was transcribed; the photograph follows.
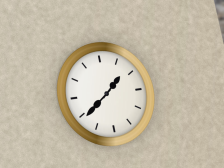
1:39
